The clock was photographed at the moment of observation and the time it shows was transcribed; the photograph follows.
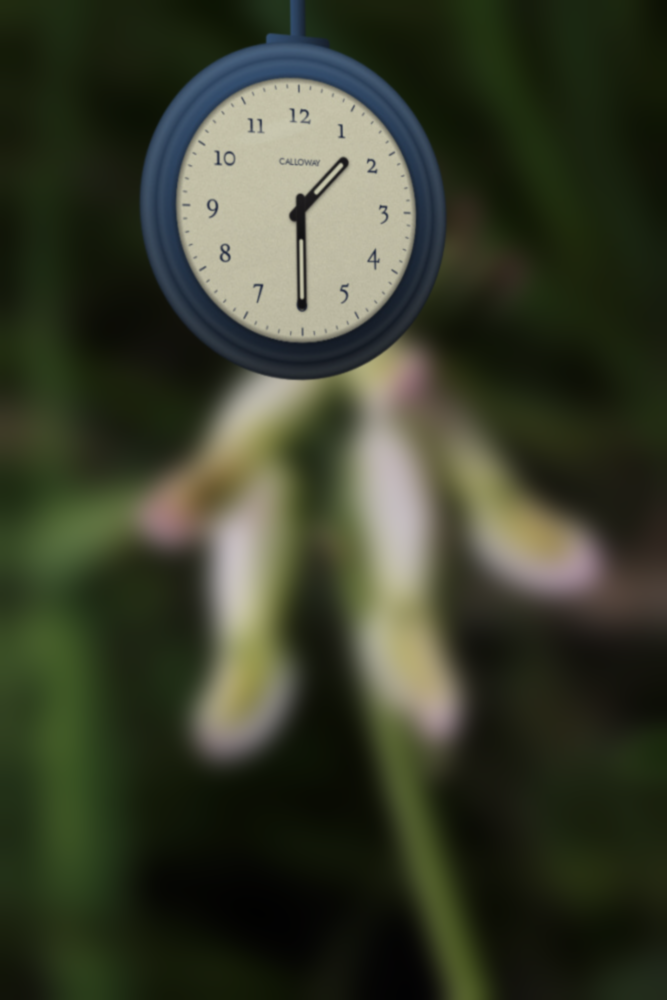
1:30
